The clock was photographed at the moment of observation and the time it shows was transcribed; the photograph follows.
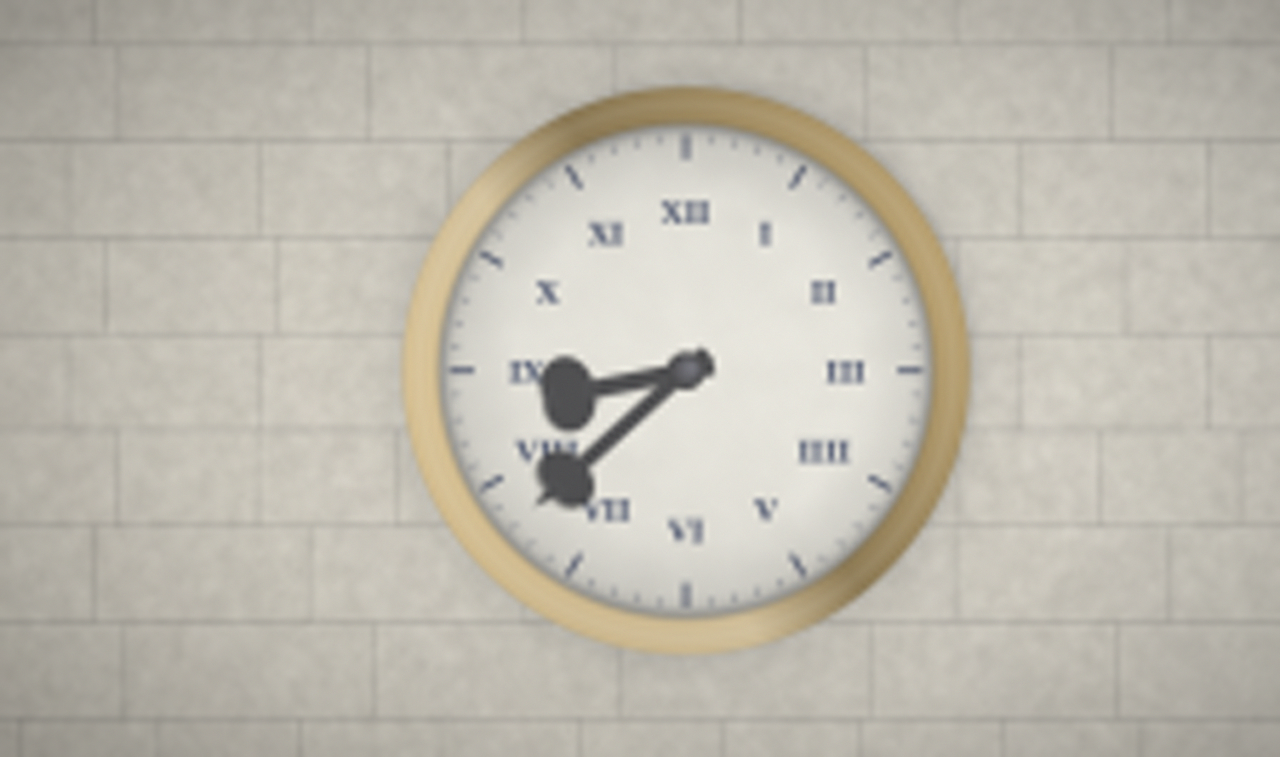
8:38
